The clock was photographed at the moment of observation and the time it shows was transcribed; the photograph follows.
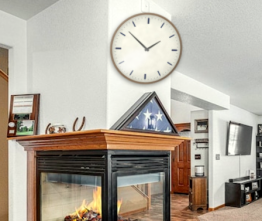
1:52
